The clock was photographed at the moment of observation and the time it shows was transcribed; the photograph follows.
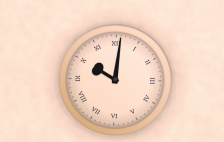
10:01
